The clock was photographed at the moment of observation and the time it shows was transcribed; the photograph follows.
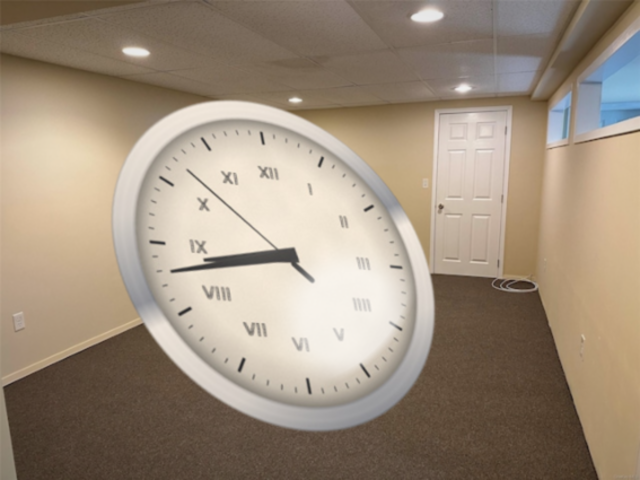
8:42:52
